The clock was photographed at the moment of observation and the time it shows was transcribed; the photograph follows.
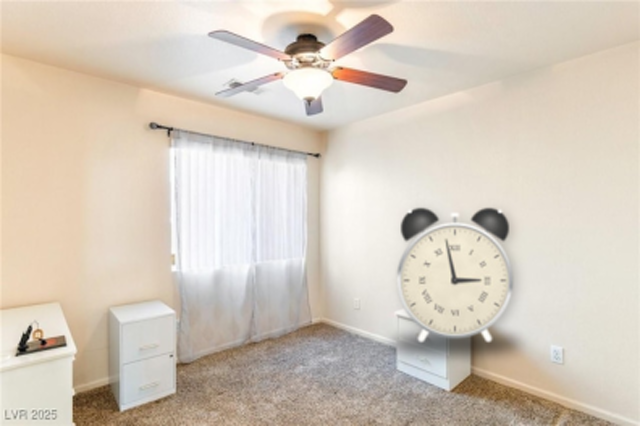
2:58
